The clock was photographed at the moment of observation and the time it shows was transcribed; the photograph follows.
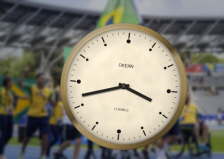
3:42
